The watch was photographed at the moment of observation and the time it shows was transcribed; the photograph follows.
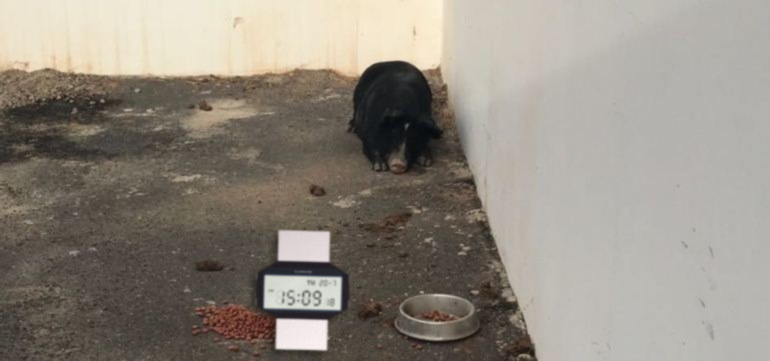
15:09
